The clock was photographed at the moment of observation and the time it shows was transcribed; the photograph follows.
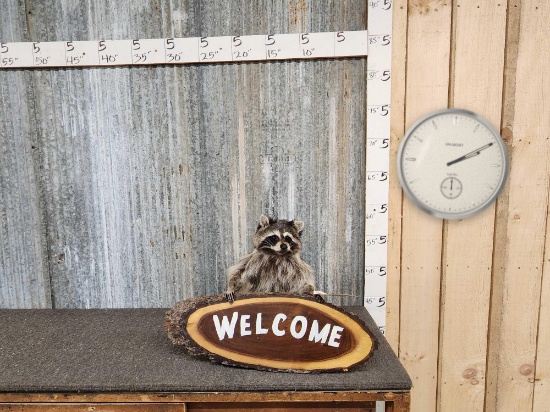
2:10
